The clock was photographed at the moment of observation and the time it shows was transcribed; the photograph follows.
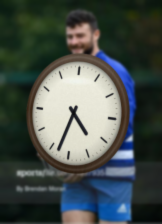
4:33
